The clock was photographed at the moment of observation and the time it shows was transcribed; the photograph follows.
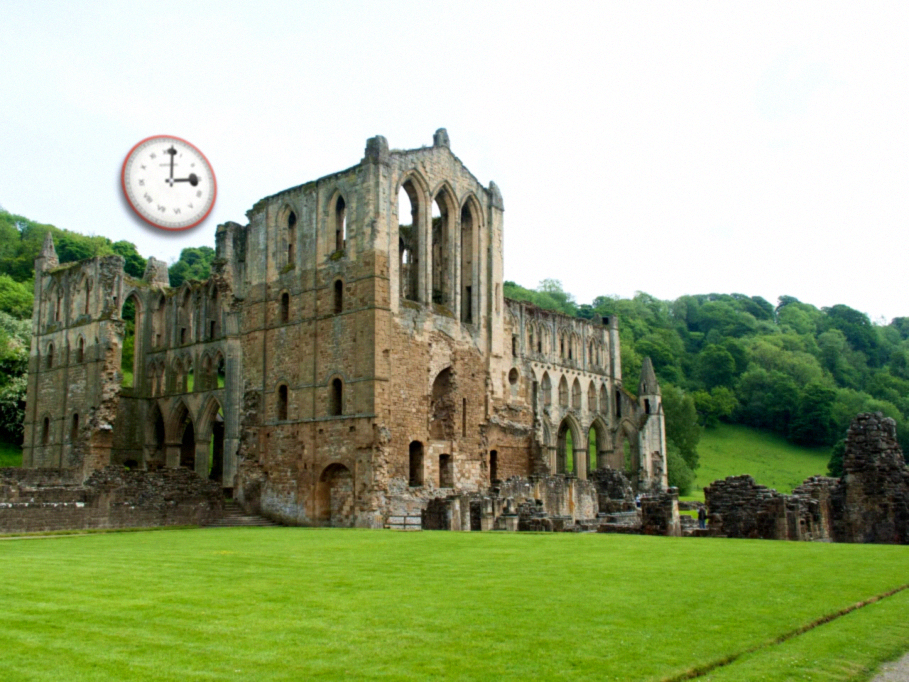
3:02
